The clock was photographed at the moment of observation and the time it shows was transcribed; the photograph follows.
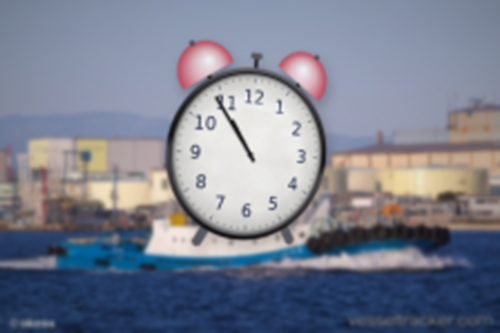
10:54
